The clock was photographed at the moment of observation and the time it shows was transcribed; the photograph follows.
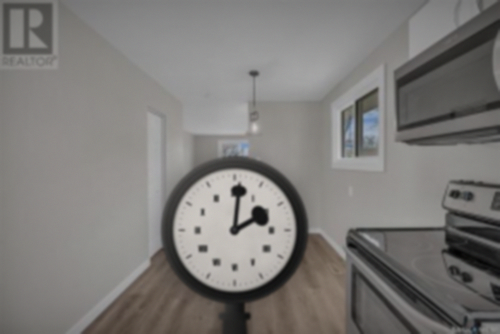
2:01
